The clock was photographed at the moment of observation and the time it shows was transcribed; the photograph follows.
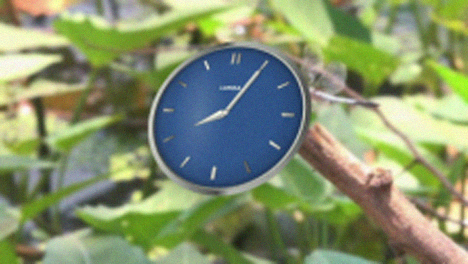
8:05
